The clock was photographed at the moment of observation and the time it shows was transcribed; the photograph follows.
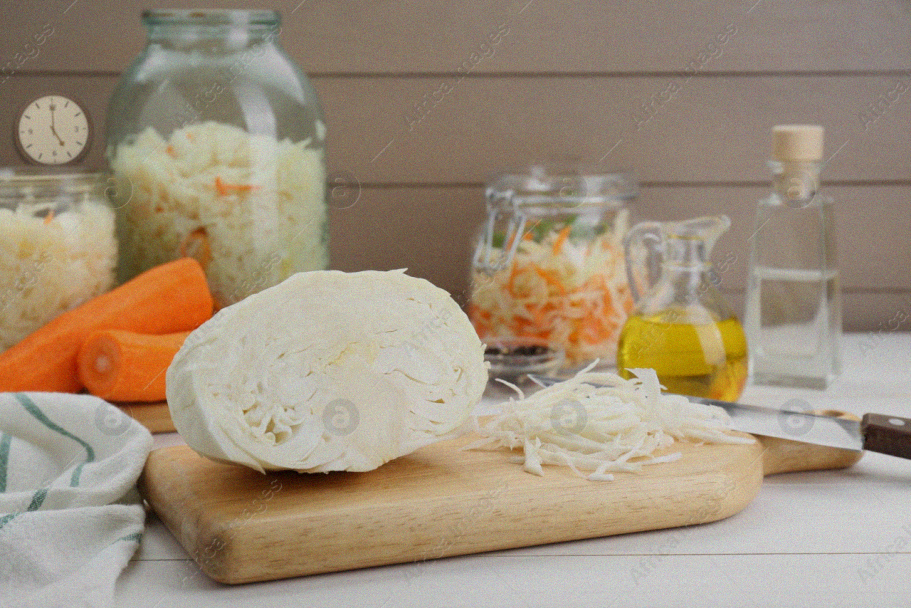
5:00
